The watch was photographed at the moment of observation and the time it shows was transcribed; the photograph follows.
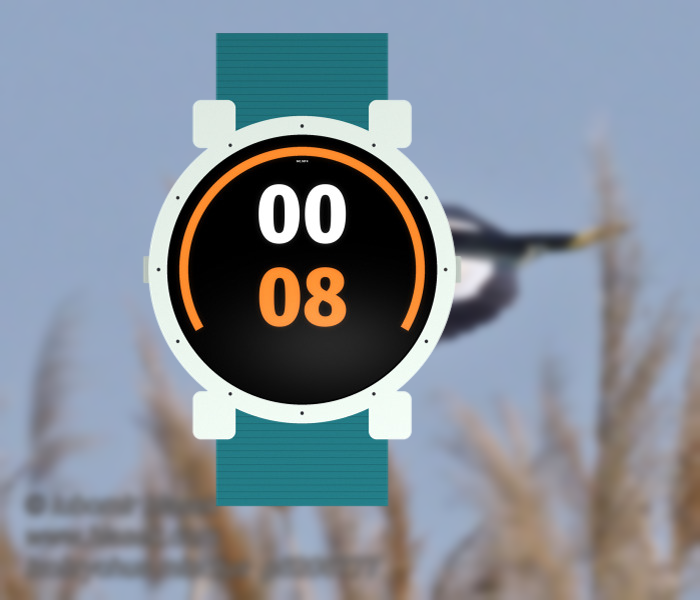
0:08
